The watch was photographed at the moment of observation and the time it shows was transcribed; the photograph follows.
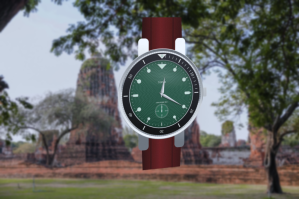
12:20
